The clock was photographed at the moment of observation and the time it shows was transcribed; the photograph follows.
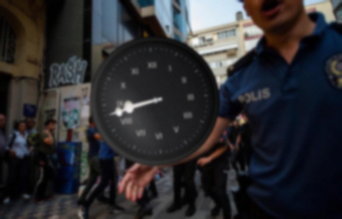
8:43
